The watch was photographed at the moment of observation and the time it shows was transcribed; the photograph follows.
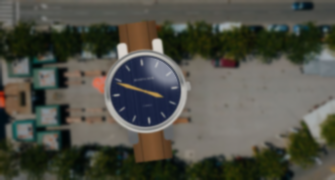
3:49
